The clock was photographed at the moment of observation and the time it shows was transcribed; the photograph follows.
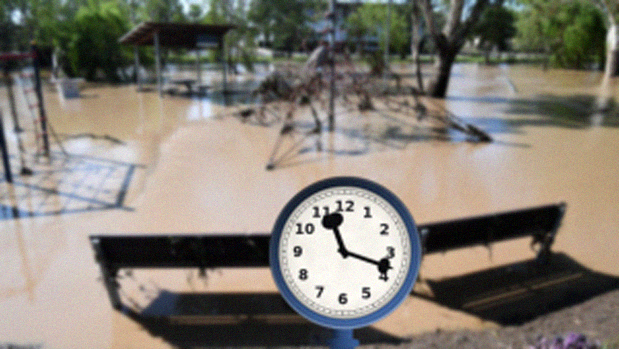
11:18
